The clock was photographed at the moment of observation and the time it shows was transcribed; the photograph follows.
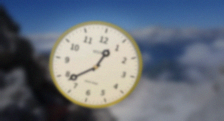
12:38
